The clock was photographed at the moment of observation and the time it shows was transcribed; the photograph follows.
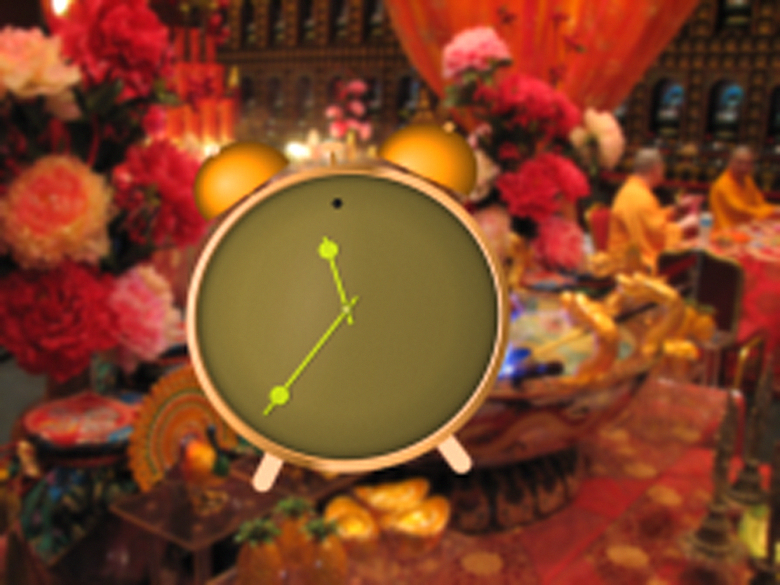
11:37
